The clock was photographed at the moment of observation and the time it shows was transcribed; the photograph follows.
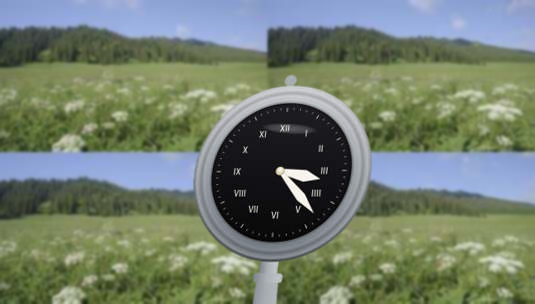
3:23
